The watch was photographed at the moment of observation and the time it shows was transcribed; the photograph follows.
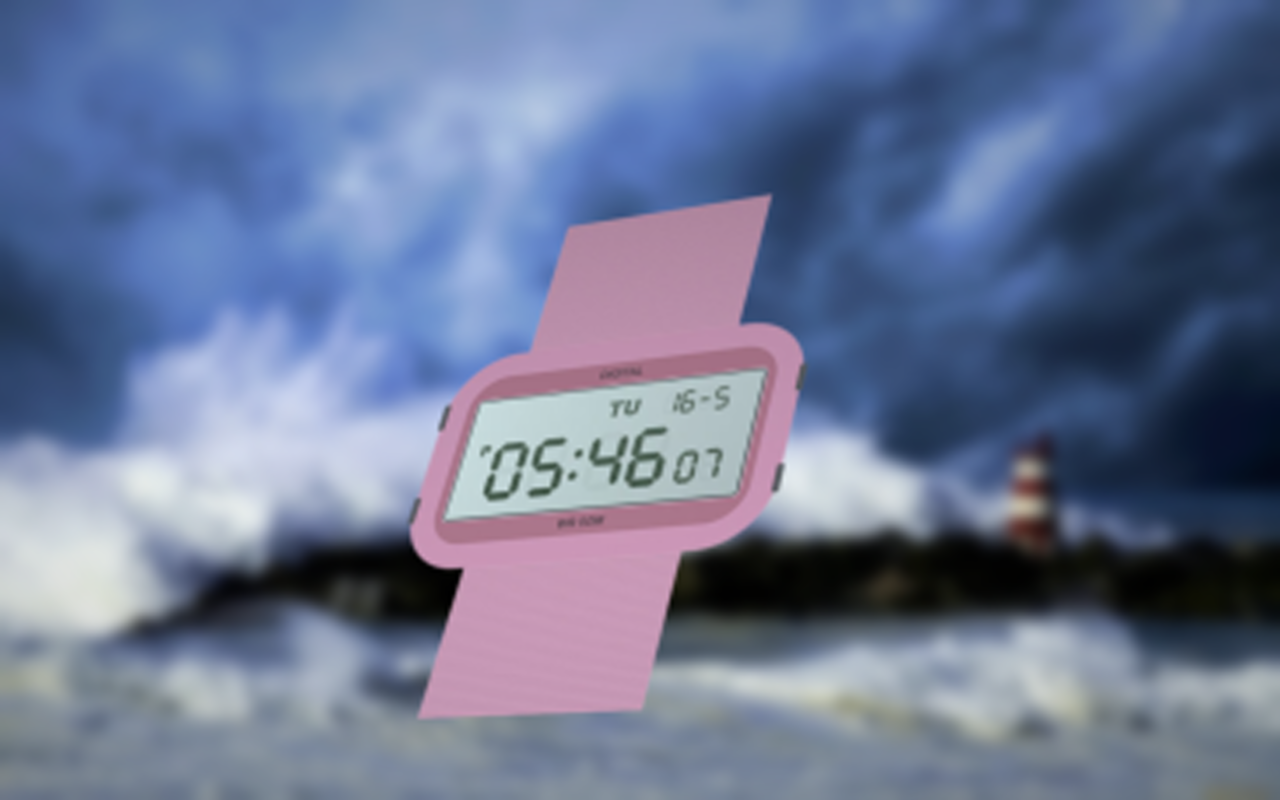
5:46:07
